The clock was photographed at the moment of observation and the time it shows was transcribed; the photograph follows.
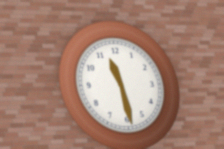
11:29
